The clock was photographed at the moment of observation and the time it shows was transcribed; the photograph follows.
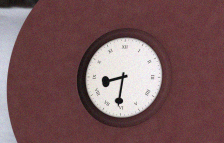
8:31
